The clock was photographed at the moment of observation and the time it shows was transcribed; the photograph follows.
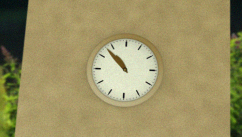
10:53
